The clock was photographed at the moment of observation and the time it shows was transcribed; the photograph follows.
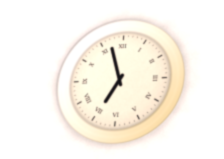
6:57
